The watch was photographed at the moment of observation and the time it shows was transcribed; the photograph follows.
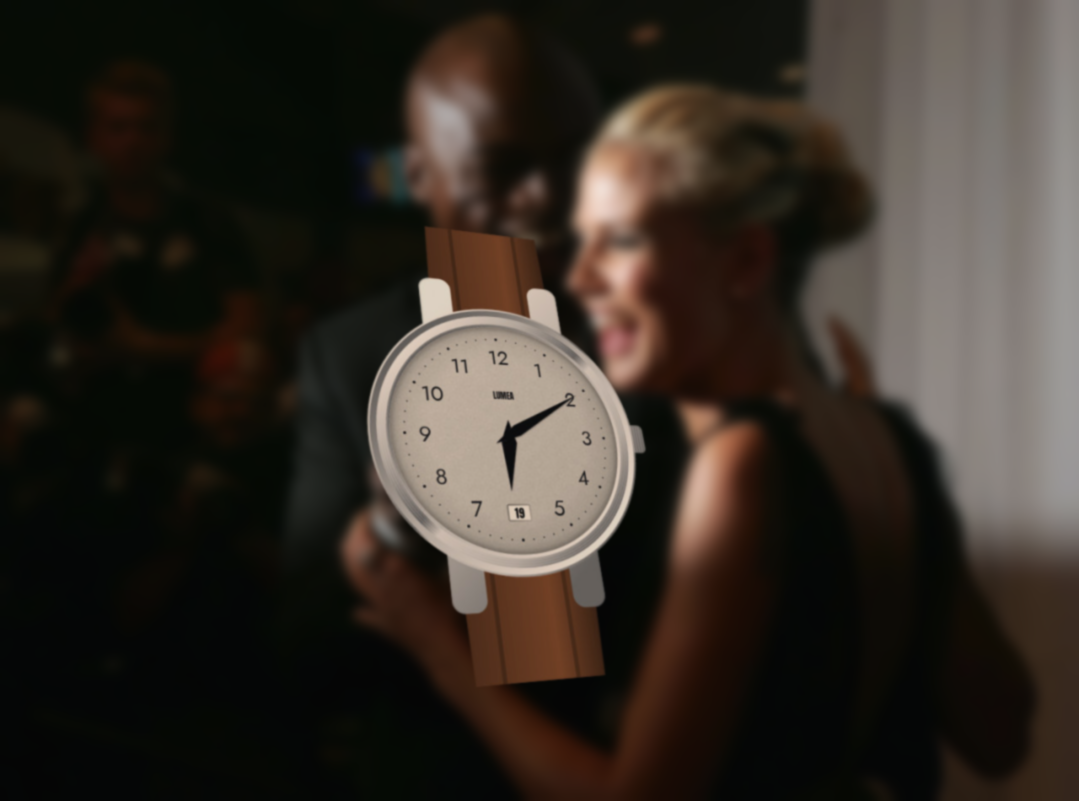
6:10
